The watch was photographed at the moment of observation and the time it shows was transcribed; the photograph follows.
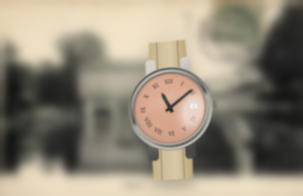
11:09
